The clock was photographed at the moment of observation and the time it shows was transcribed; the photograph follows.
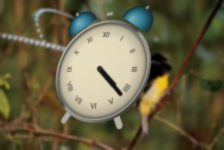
4:22
